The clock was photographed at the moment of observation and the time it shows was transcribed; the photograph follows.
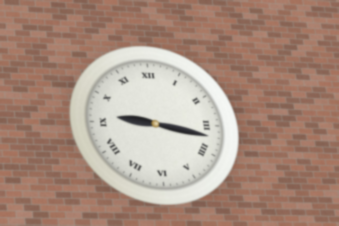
9:17
